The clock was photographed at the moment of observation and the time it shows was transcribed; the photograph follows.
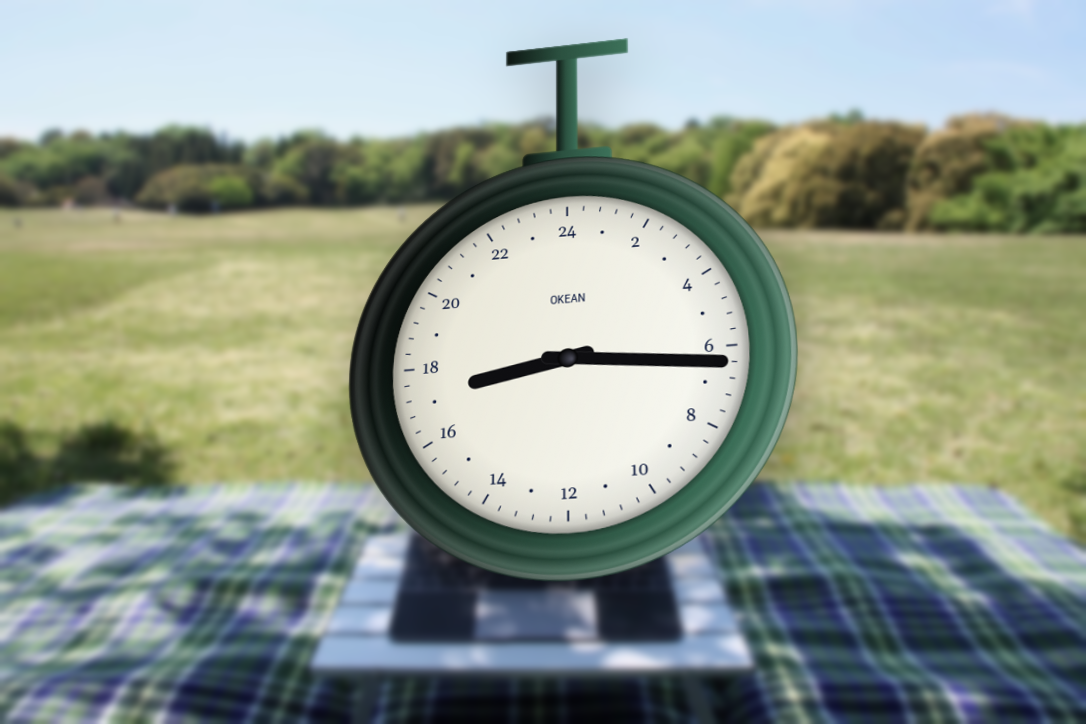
17:16
